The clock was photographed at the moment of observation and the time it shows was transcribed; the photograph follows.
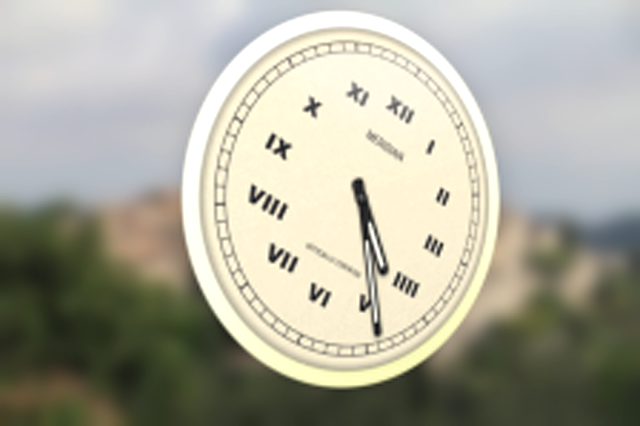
4:24
